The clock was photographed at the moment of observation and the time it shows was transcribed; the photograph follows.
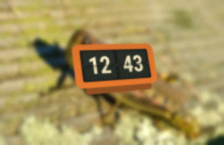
12:43
